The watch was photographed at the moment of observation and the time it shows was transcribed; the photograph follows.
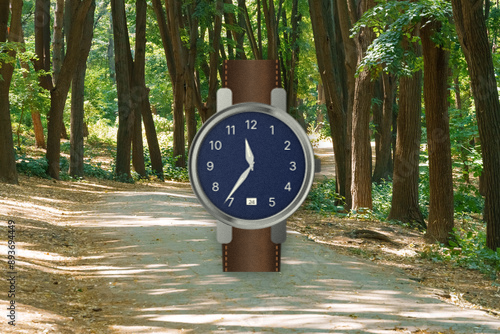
11:36
